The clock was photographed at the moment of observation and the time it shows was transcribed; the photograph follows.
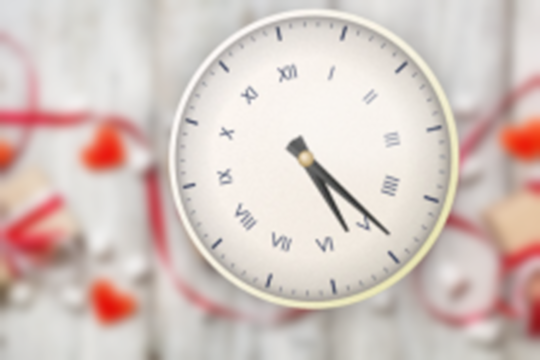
5:24
